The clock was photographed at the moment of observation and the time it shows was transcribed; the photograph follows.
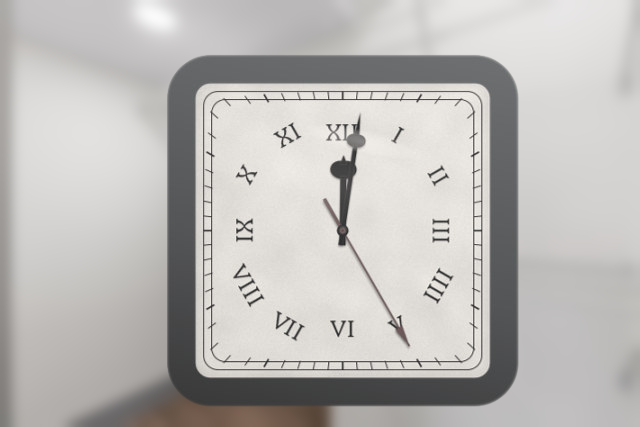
12:01:25
